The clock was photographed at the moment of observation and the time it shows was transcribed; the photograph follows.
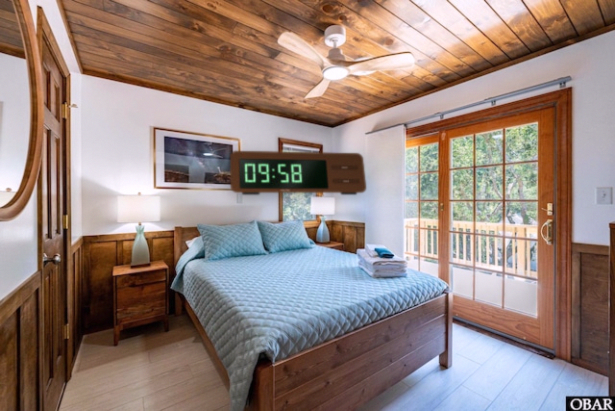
9:58
